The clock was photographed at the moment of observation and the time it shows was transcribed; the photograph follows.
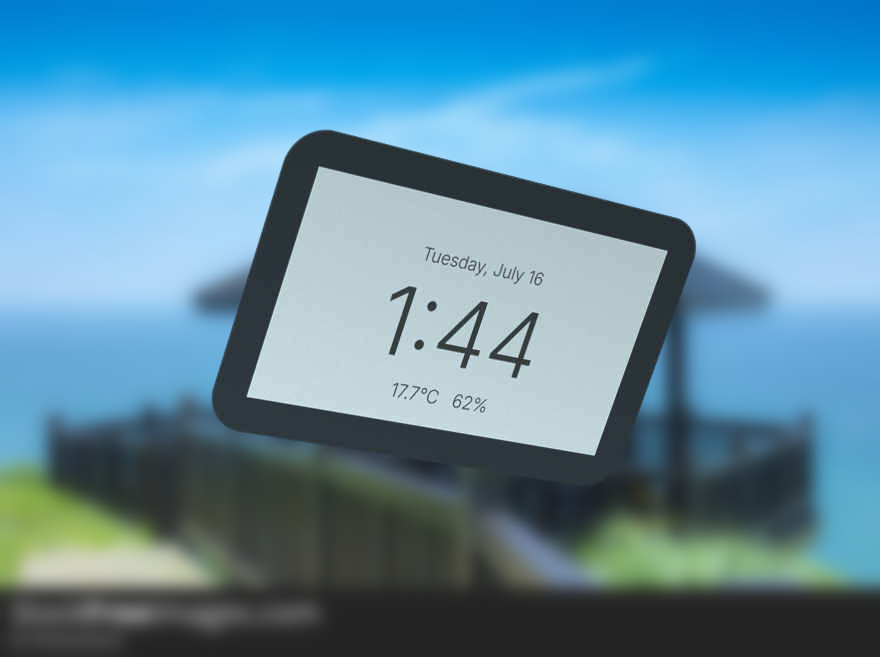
1:44
